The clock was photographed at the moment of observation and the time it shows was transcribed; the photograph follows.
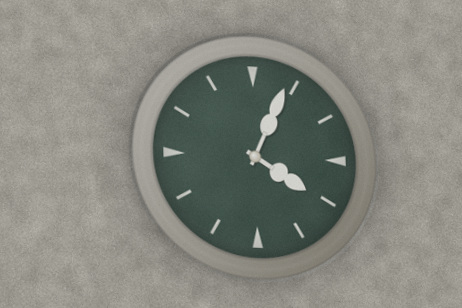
4:04
